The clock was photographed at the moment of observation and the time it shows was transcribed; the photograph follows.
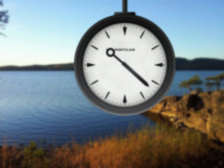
10:22
